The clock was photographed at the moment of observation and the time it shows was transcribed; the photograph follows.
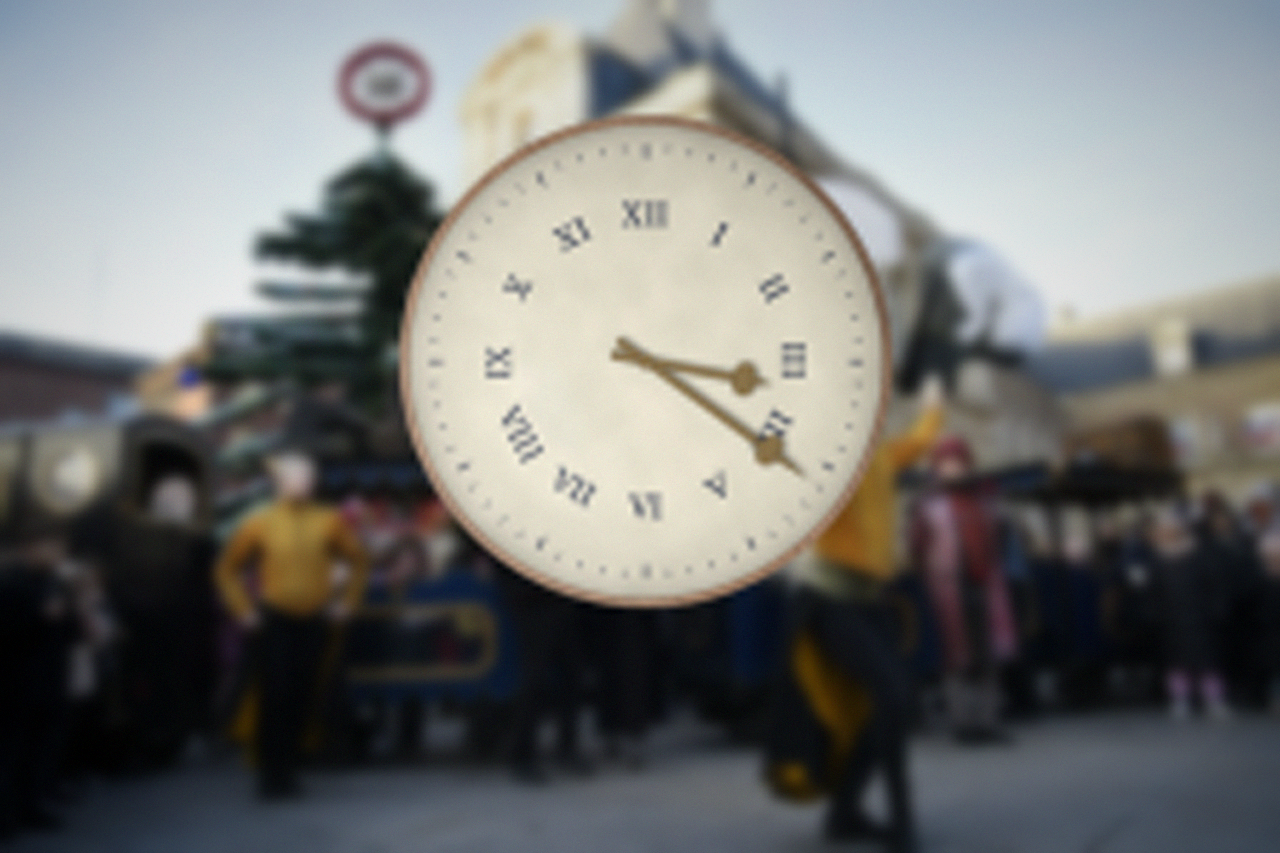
3:21
